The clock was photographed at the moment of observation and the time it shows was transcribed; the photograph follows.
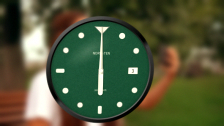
6:00
